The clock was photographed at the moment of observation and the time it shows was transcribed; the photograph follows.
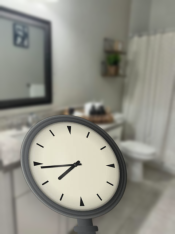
7:44
